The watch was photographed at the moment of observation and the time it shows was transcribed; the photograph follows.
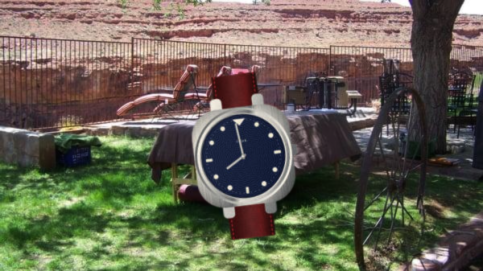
7:59
